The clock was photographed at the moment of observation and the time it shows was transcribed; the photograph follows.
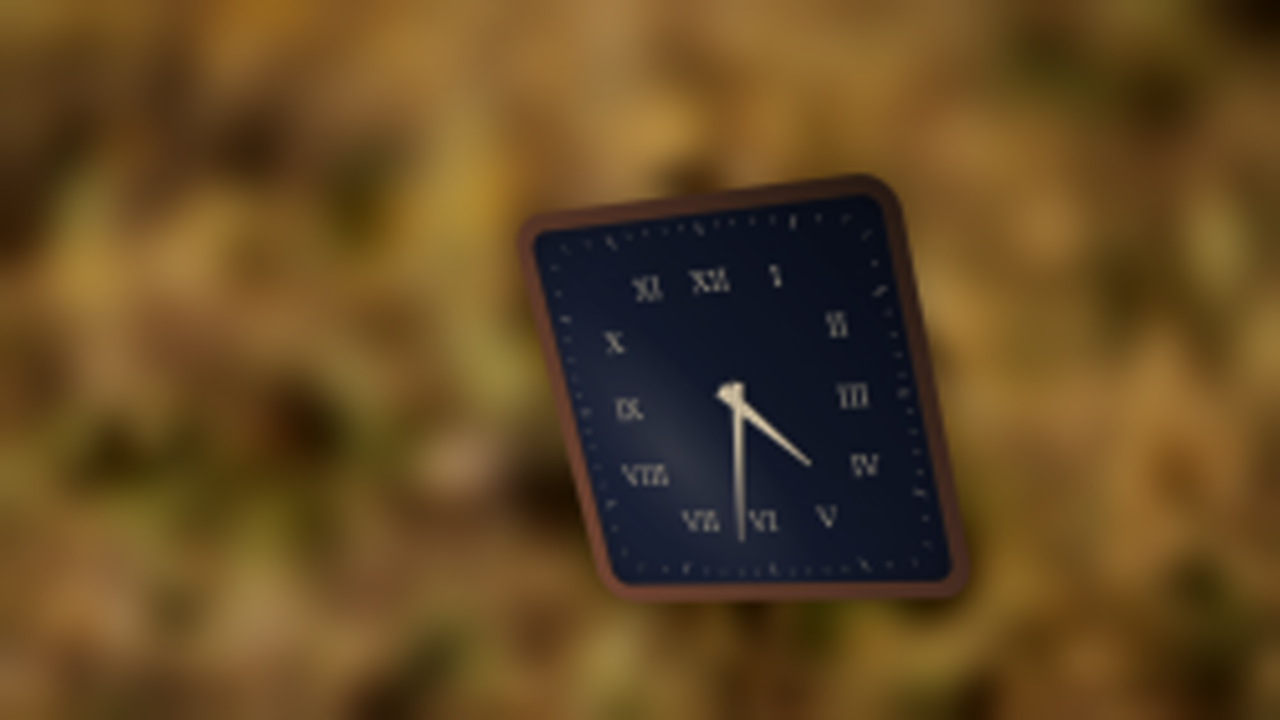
4:32
